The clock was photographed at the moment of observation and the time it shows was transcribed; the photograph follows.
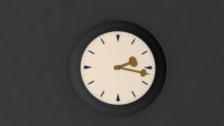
2:17
